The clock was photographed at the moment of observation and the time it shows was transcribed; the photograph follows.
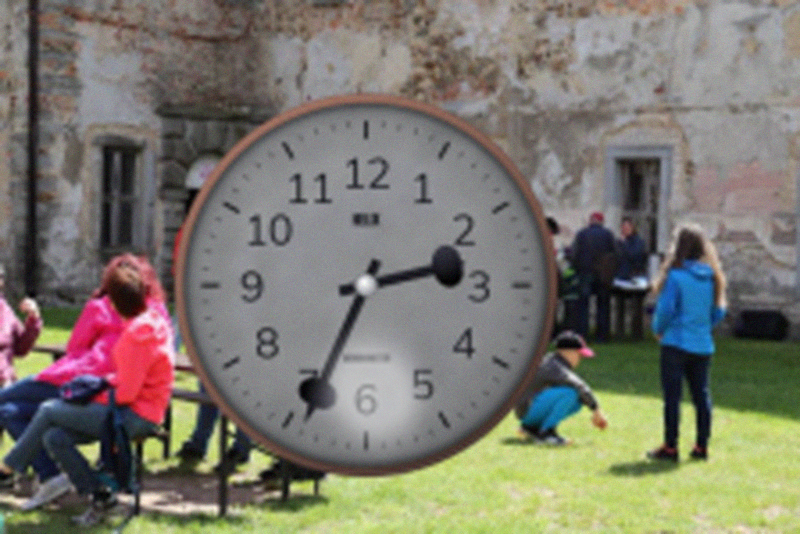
2:34
